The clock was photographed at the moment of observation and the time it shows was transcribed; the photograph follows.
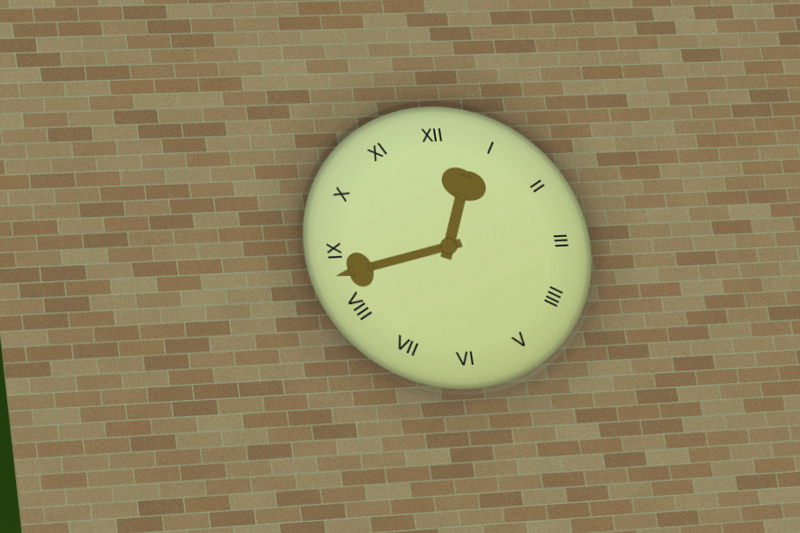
12:43
